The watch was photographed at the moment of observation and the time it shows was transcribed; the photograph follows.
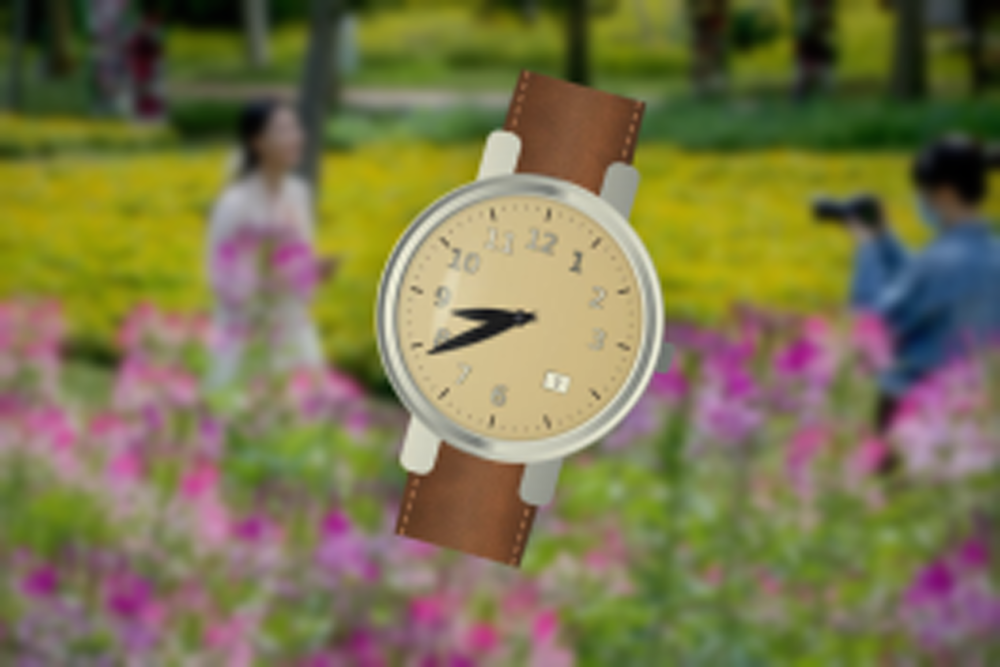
8:39
